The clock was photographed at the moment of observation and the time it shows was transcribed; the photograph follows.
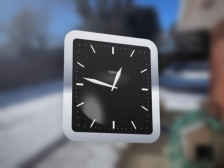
12:47
